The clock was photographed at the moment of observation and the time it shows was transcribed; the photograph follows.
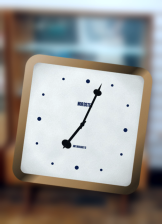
7:03
